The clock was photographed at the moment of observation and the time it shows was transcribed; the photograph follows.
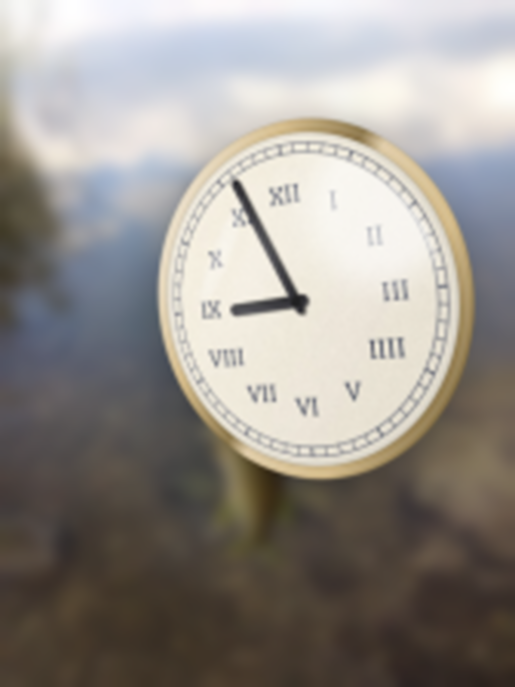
8:56
